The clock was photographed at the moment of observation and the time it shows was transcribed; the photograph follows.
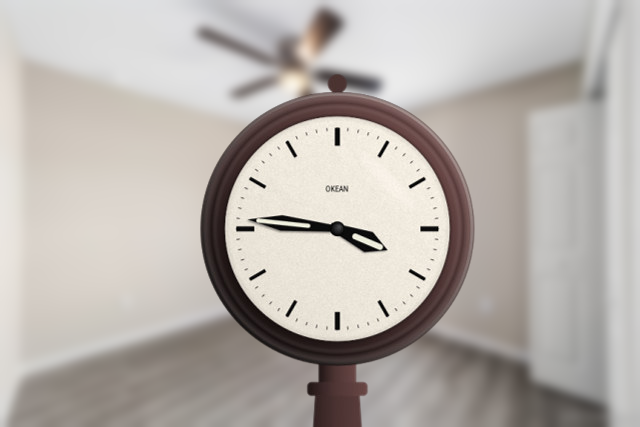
3:46
